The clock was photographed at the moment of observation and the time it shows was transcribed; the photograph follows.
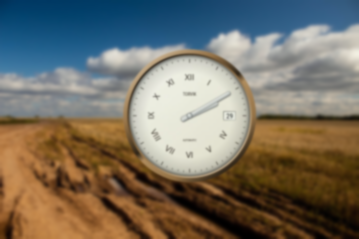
2:10
